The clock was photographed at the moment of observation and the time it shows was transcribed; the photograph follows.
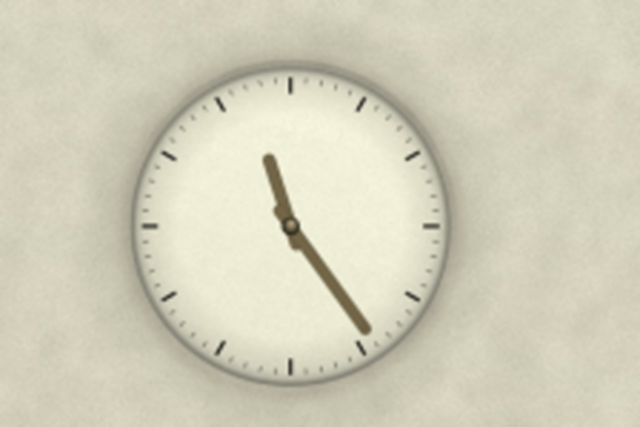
11:24
